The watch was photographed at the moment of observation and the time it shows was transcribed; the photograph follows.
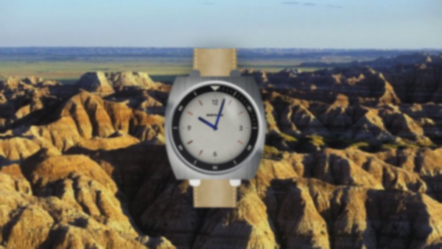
10:03
